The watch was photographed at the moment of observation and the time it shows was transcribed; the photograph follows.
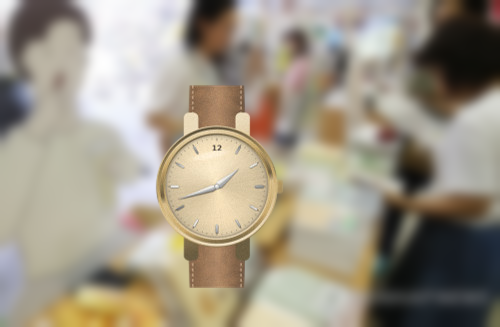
1:42
